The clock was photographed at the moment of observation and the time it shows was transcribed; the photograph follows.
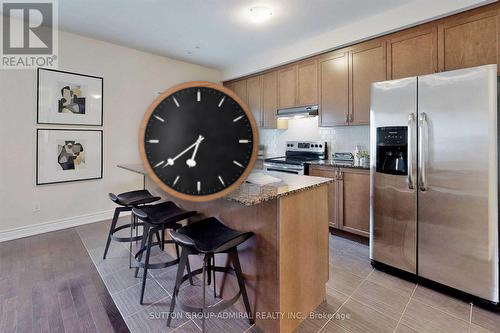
6:39
